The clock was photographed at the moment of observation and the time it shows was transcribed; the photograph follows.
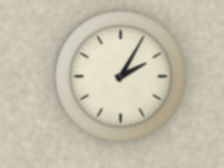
2:05
